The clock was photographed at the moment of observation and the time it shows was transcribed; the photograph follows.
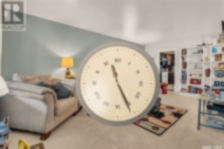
11:26
